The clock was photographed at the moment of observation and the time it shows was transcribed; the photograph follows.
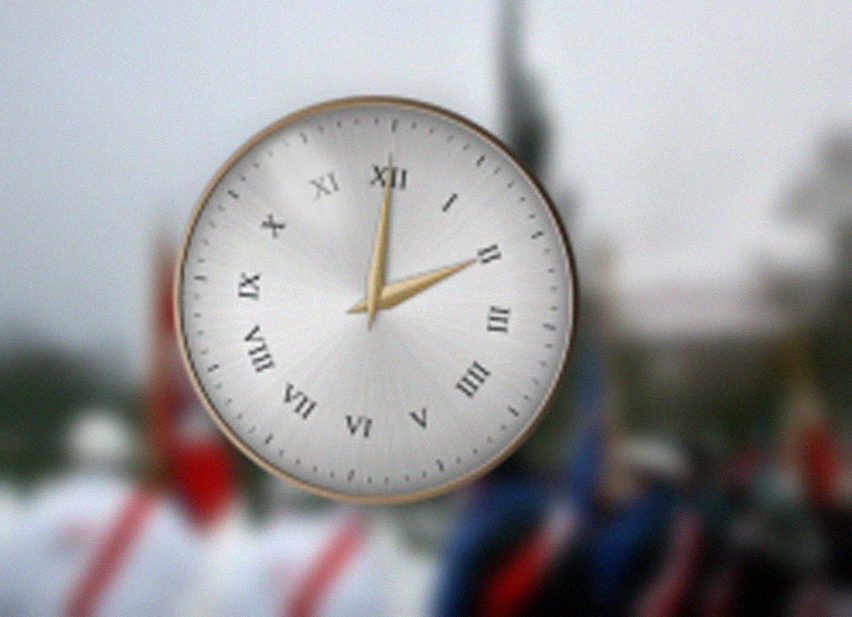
2:00
